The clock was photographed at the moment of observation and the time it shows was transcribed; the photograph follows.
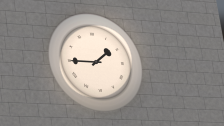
1:45
